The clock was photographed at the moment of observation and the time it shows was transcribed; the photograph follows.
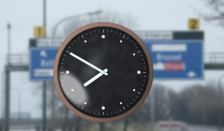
7:50
